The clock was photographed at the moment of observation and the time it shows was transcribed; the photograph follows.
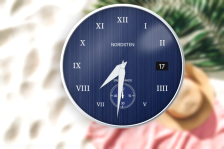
7:31
